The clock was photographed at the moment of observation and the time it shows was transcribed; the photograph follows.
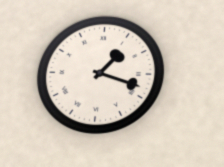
1:18
